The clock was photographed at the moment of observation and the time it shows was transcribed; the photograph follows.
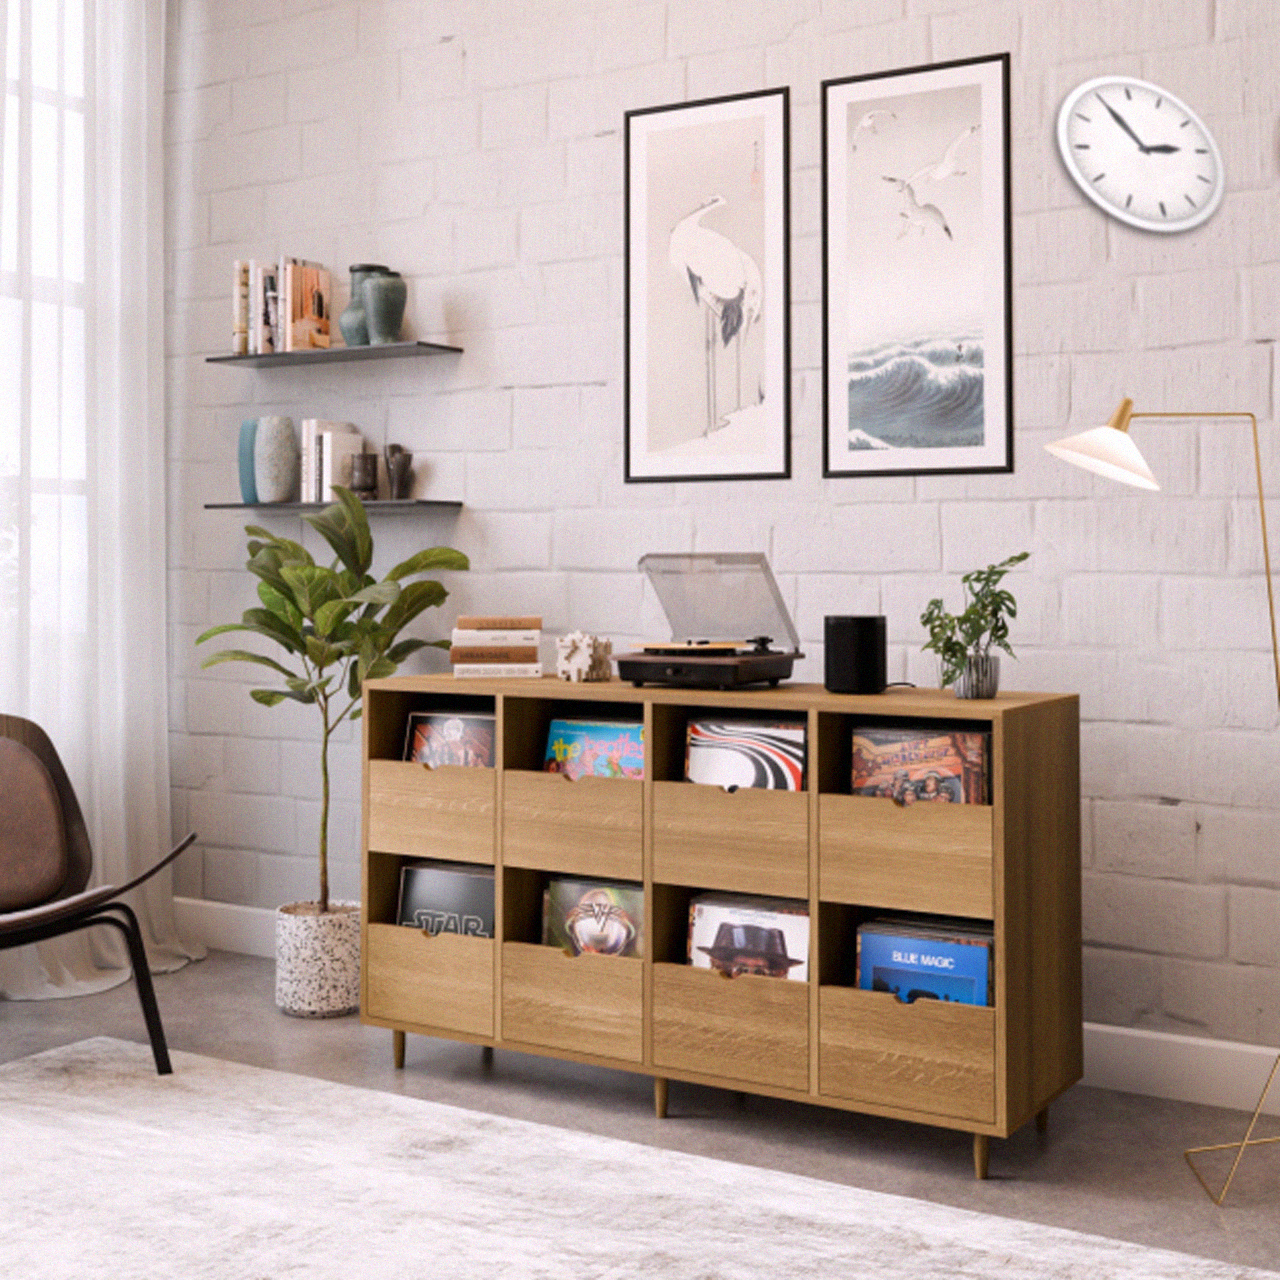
2:55
